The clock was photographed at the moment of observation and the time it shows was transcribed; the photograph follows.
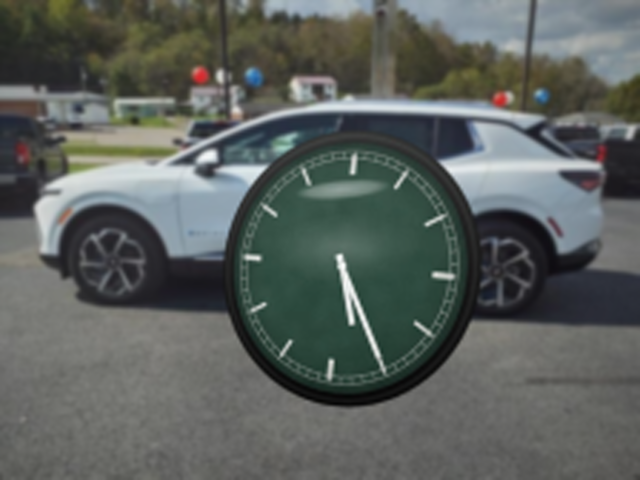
5:25
